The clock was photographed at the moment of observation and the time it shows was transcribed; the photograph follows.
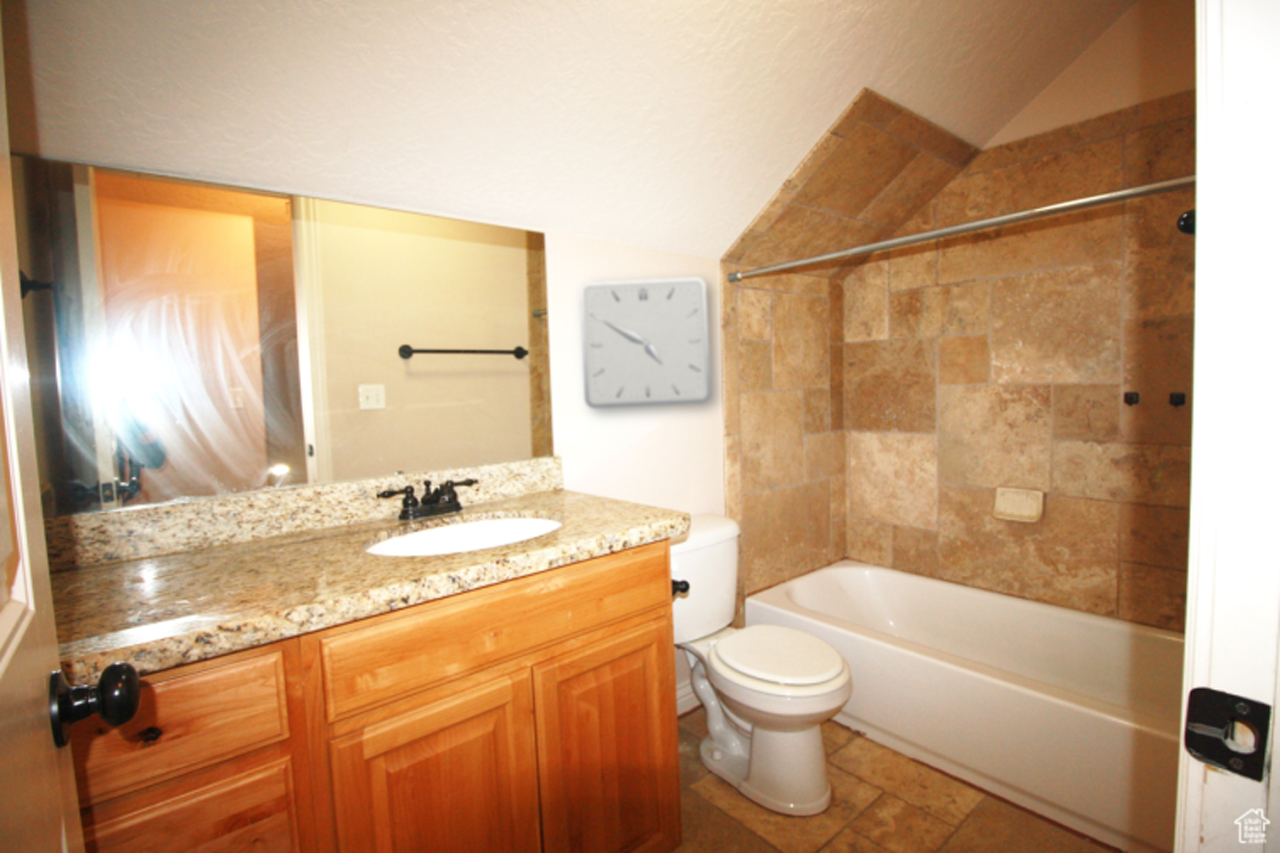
4:50
